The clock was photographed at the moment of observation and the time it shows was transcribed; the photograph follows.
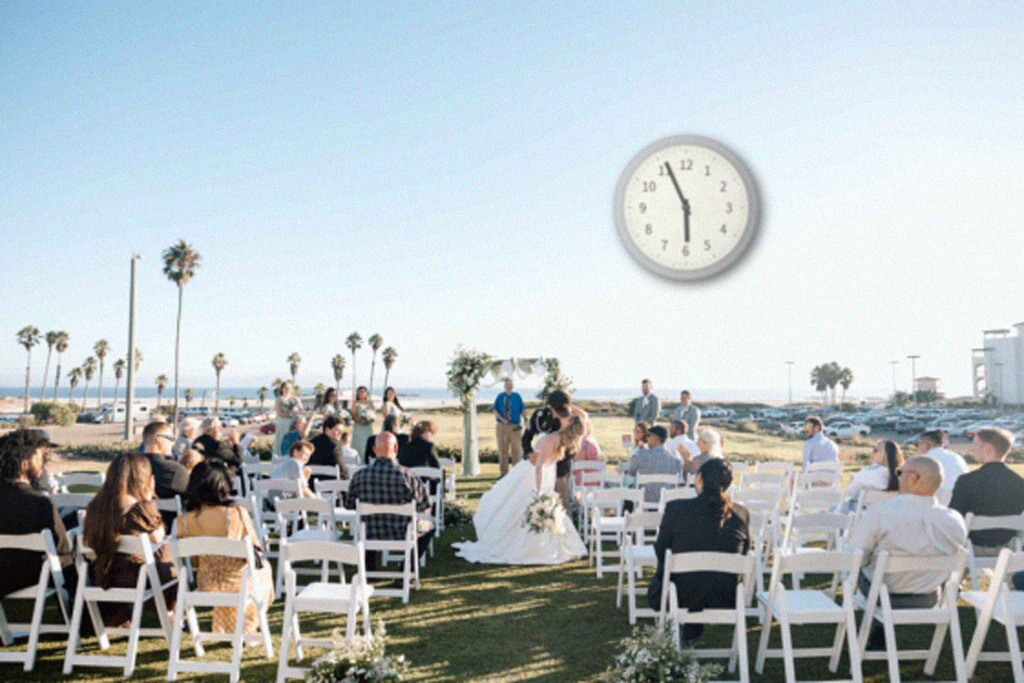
5:56
